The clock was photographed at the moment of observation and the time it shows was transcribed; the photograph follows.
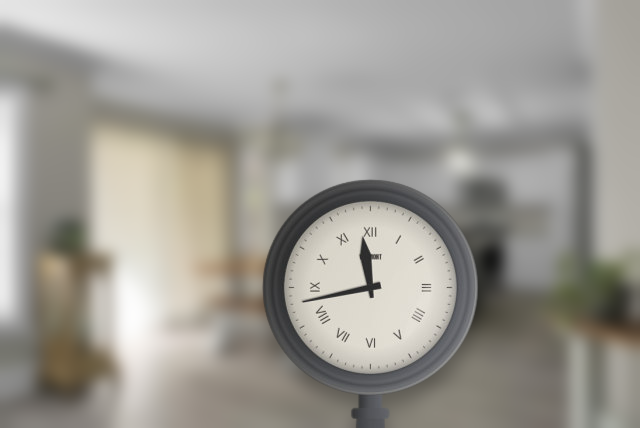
11:43
